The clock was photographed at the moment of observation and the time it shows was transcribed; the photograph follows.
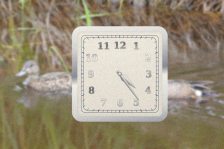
4:24
